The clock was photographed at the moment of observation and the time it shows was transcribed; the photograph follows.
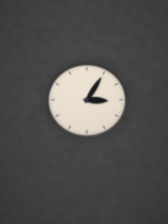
3:05
